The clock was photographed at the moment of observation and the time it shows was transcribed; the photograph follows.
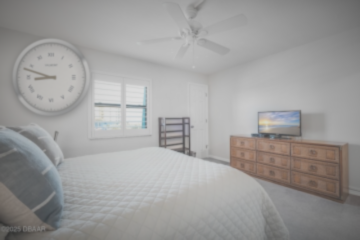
8:48
